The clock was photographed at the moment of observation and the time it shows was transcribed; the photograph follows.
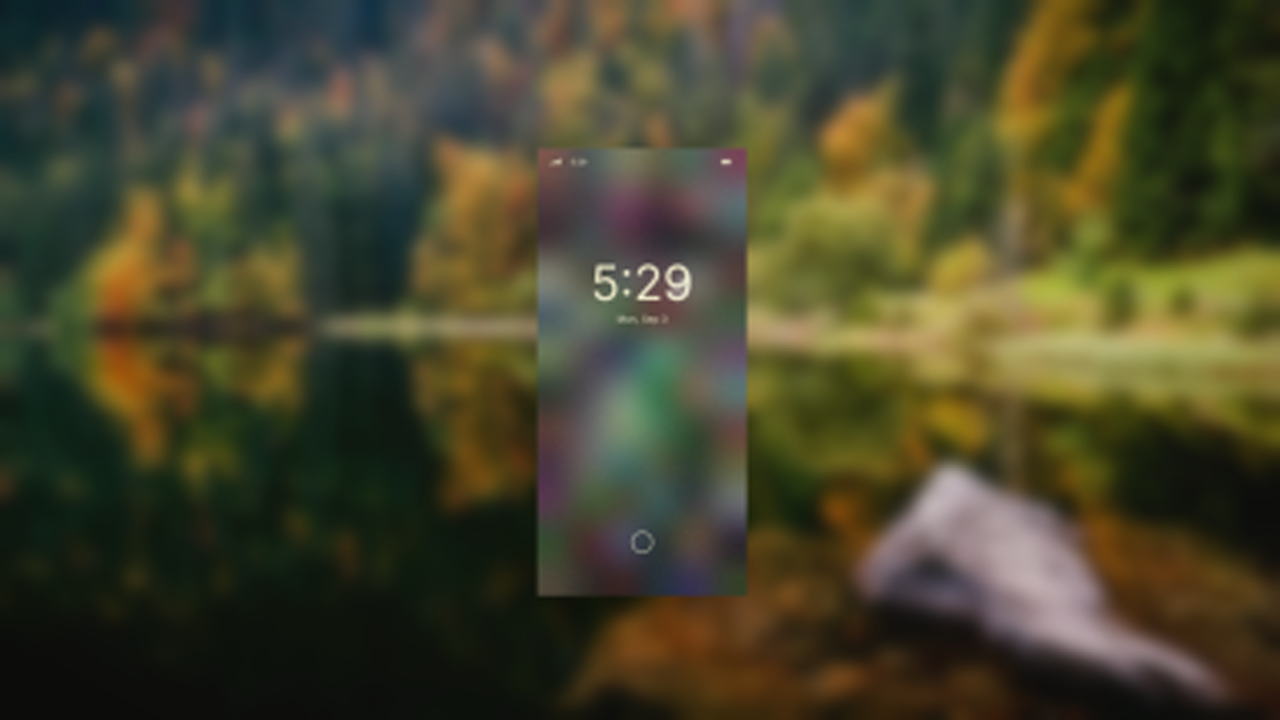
5:29
